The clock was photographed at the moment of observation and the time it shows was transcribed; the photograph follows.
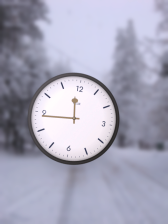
11:44
